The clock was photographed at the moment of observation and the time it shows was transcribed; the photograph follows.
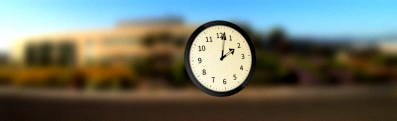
2:02
